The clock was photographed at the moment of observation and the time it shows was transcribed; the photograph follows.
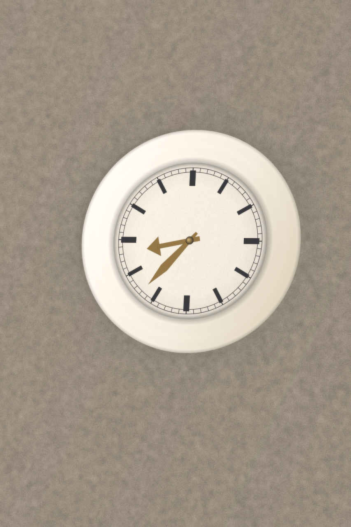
8:37
